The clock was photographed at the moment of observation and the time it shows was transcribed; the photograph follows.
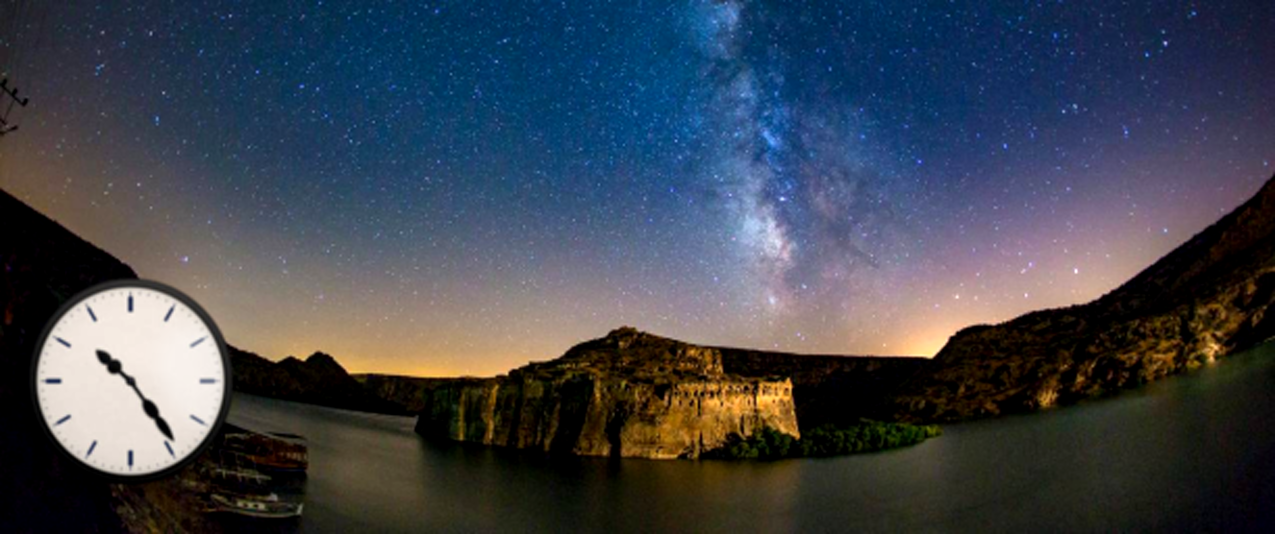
10:24
